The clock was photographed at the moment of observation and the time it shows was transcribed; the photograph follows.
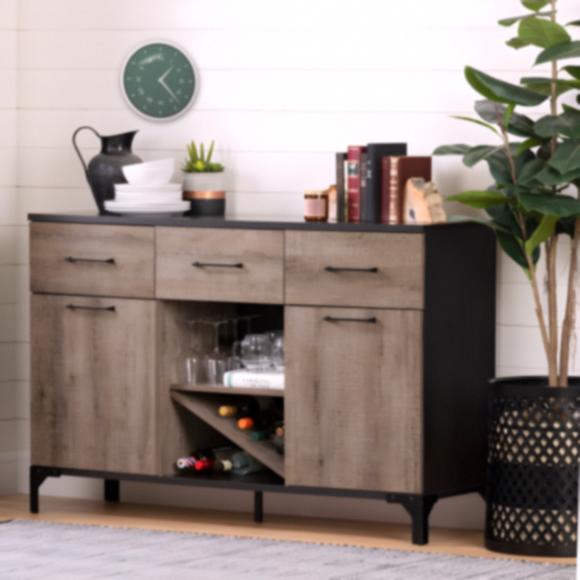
1:23
